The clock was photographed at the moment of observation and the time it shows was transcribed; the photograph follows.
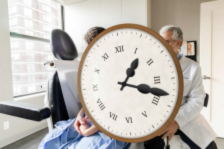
1:18
